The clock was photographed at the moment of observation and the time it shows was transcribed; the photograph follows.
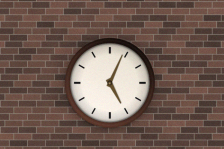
5:04
